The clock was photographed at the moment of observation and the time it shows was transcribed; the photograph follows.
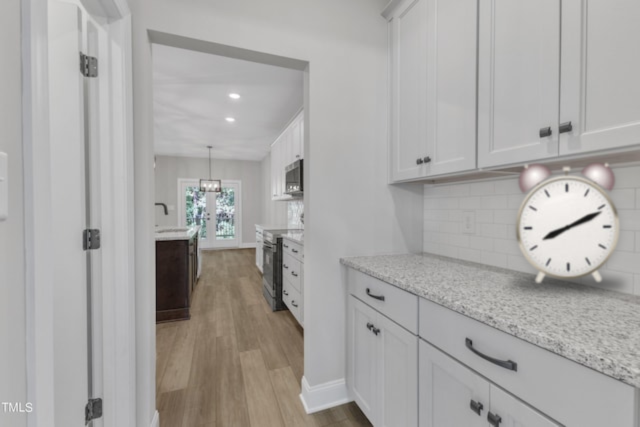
8:11
